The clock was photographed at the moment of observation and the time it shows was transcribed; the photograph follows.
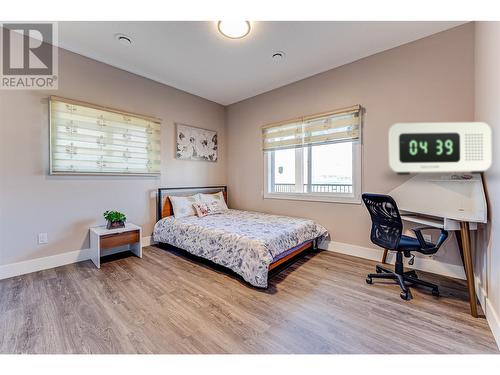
4:39
